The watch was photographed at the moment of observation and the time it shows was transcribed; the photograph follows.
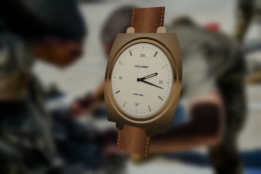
2:17
